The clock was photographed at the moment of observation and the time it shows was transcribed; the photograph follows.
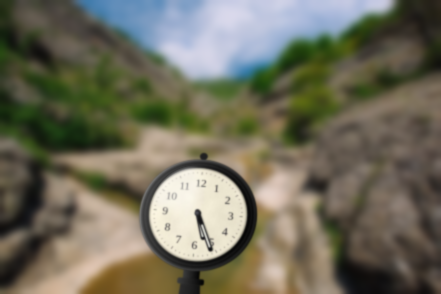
5:26
